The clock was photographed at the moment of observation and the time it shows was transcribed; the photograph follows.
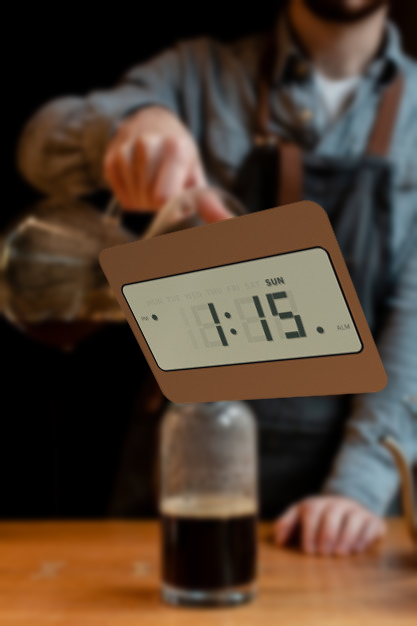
1:15
